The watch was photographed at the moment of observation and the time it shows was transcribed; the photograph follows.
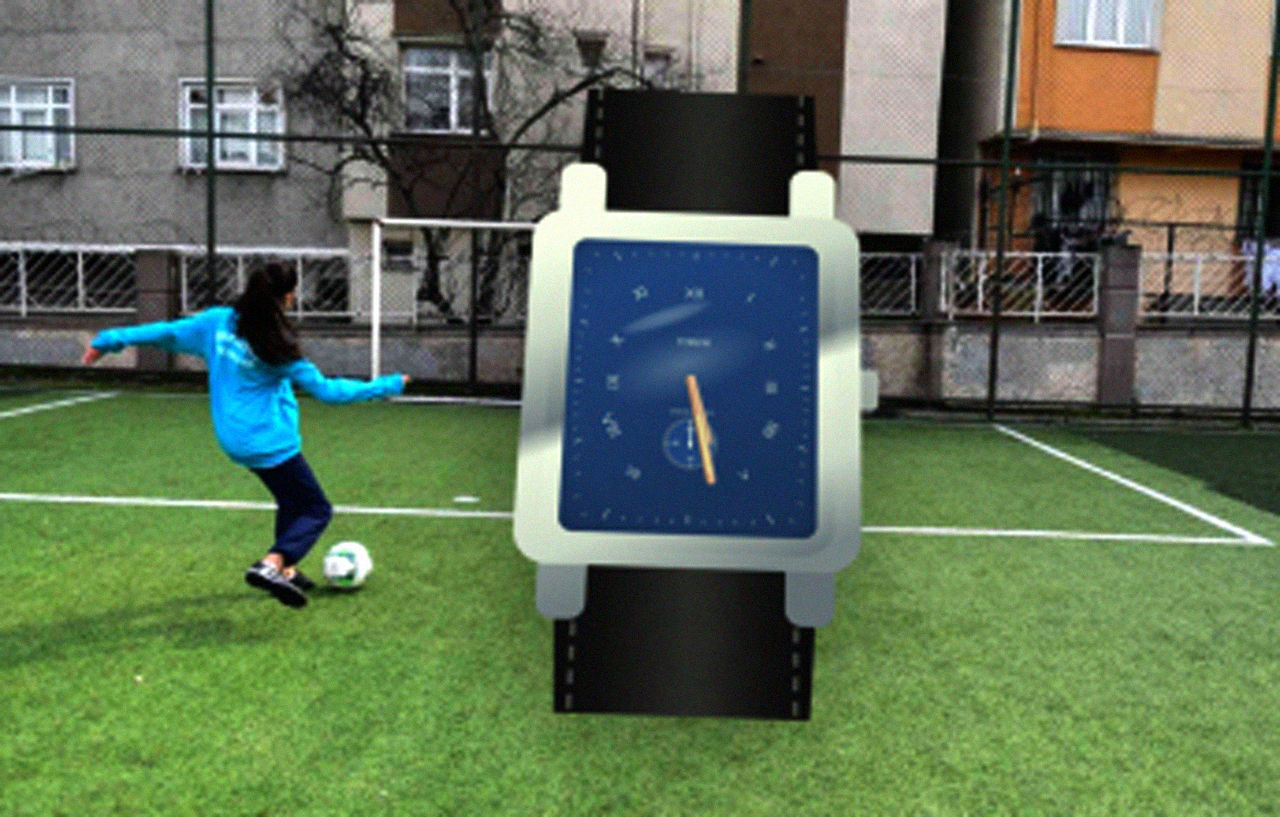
5:28
